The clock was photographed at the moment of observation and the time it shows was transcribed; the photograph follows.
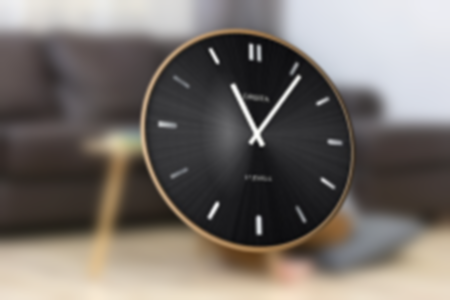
11:06
